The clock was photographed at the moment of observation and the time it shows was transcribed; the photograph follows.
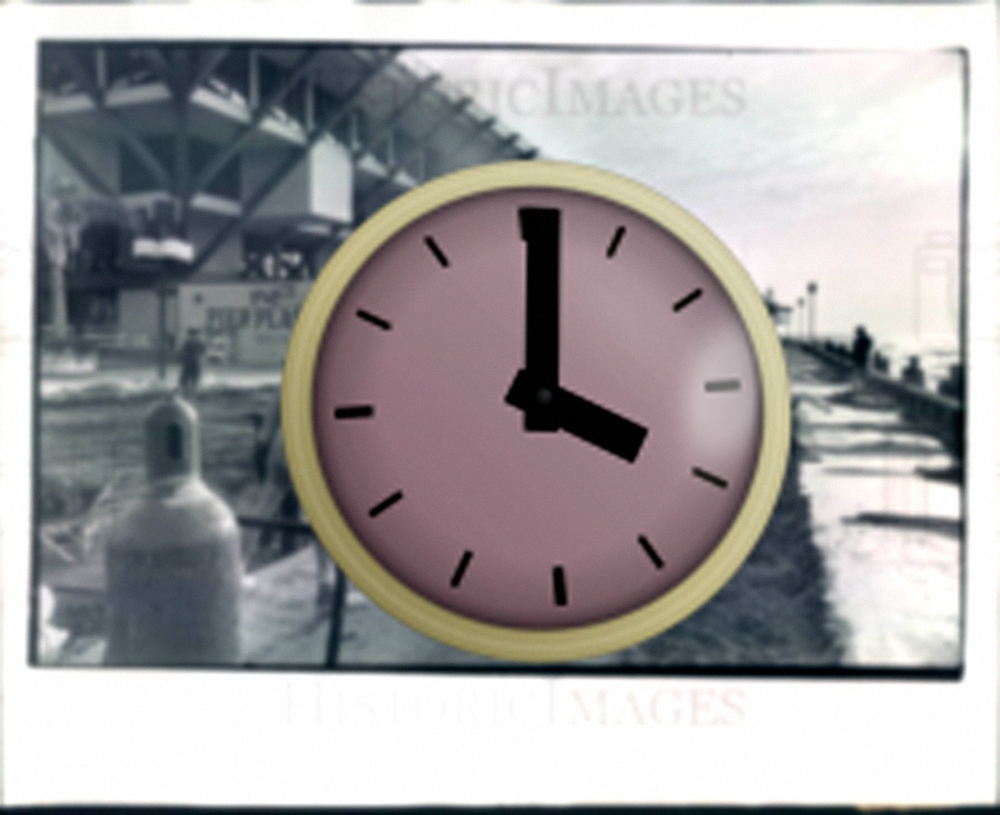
4:01
